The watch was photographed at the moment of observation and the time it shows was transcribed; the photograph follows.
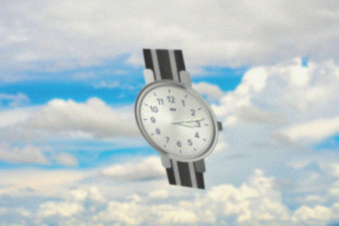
3:13
